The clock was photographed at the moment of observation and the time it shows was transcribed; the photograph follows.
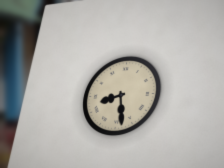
8:28
